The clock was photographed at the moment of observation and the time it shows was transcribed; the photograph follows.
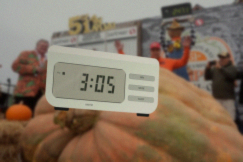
3:05
